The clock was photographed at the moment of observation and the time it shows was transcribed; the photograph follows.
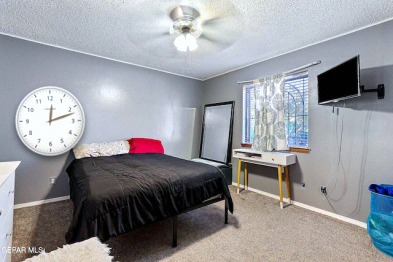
12:12
